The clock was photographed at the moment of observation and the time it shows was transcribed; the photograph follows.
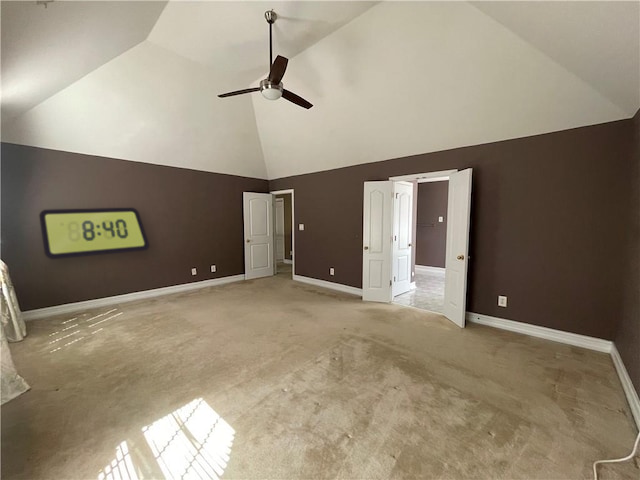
8:40
